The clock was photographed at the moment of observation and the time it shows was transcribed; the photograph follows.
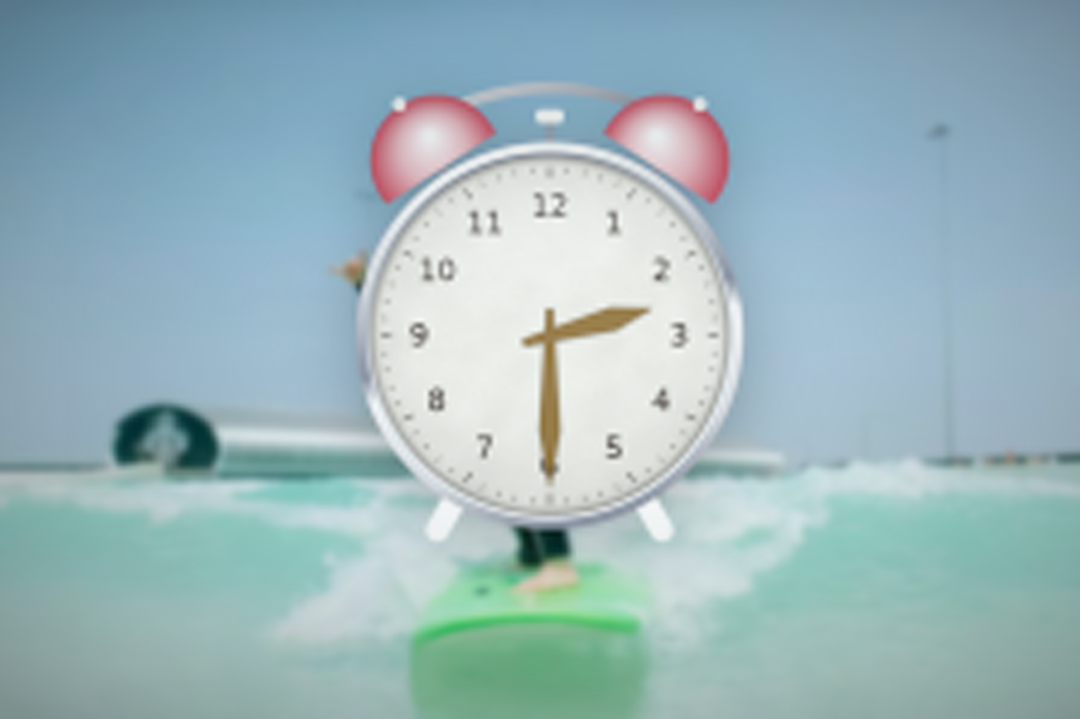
2:30
